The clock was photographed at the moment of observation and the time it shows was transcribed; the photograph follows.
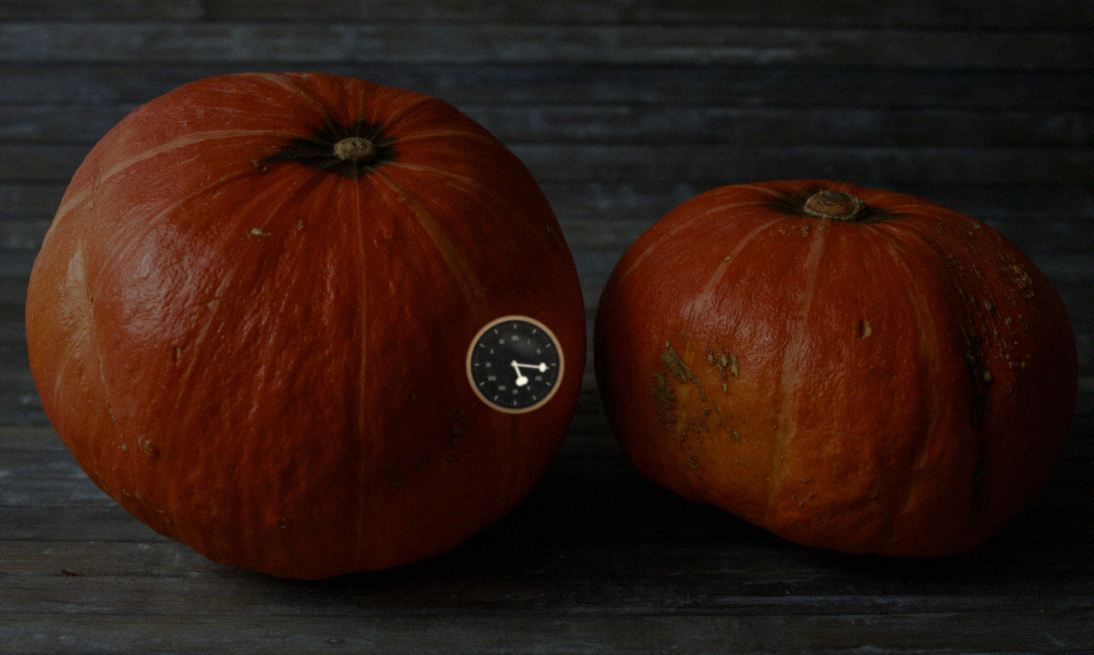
5:16
